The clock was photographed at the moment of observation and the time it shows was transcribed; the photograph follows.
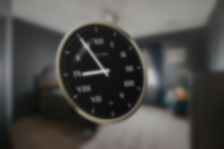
8:55
